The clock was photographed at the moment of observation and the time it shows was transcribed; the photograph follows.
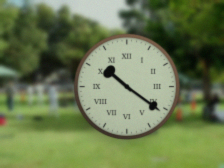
10:21
